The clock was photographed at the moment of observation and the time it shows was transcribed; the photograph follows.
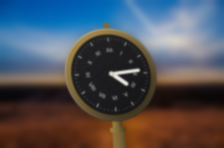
4:14
